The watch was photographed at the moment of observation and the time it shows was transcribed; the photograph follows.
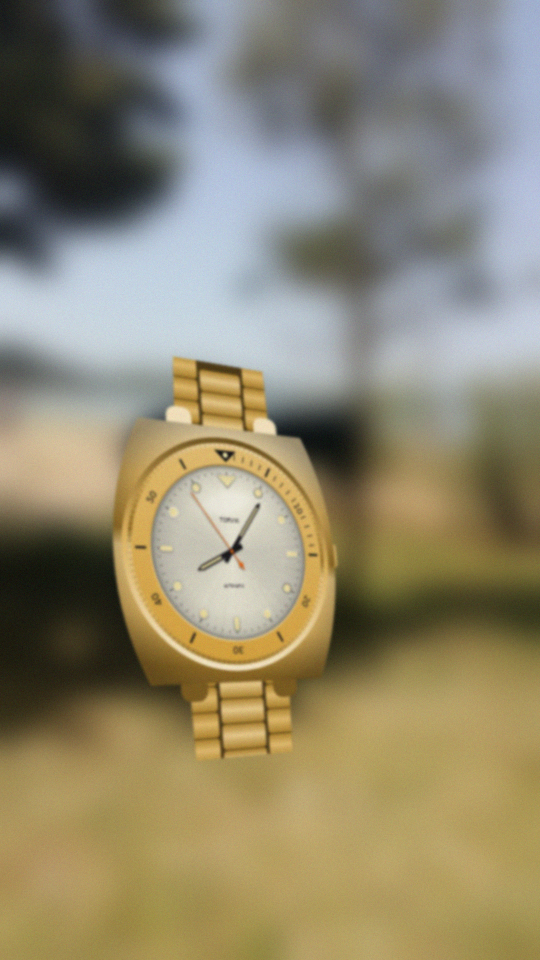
8:05:54
